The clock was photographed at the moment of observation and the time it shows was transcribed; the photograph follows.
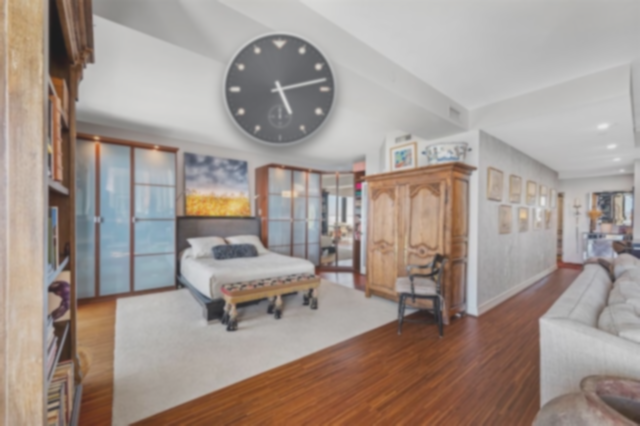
5:13
